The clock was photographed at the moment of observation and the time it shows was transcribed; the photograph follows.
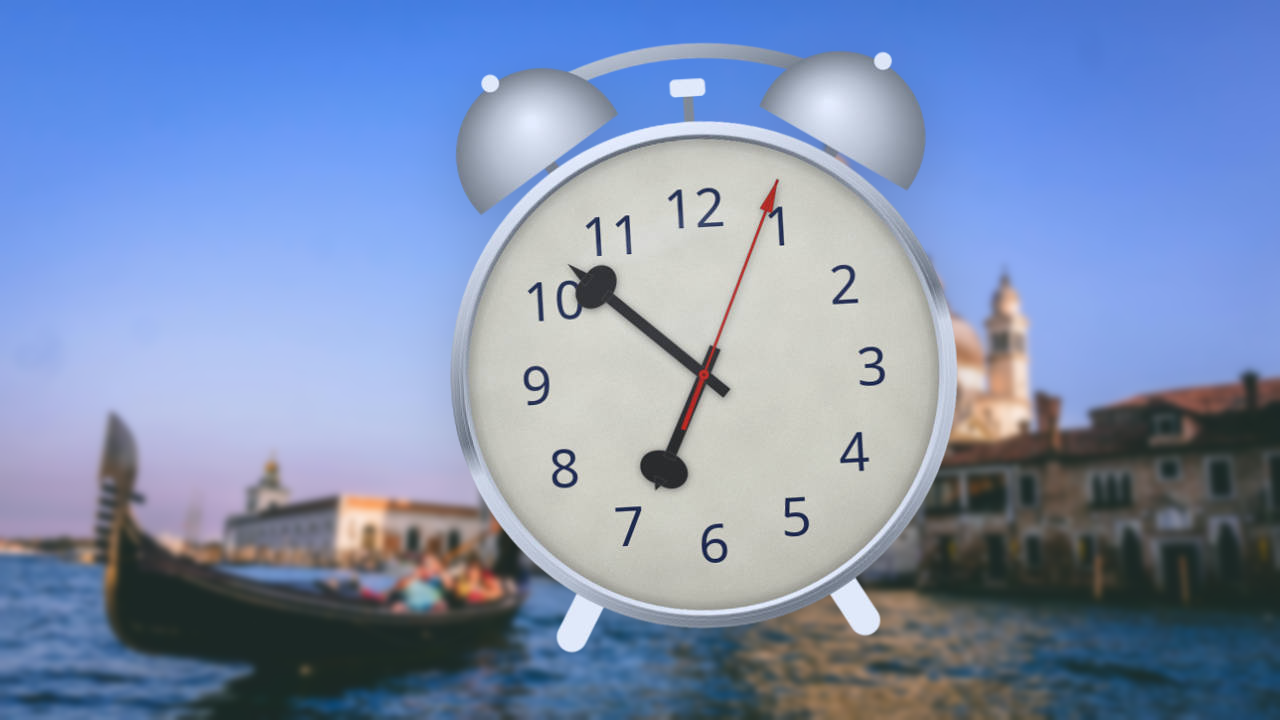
6:52:04
